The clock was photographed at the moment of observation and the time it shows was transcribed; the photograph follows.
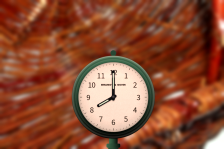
8:00
